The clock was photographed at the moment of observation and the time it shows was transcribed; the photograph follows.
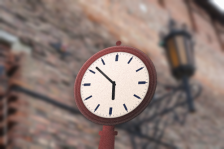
5:52
